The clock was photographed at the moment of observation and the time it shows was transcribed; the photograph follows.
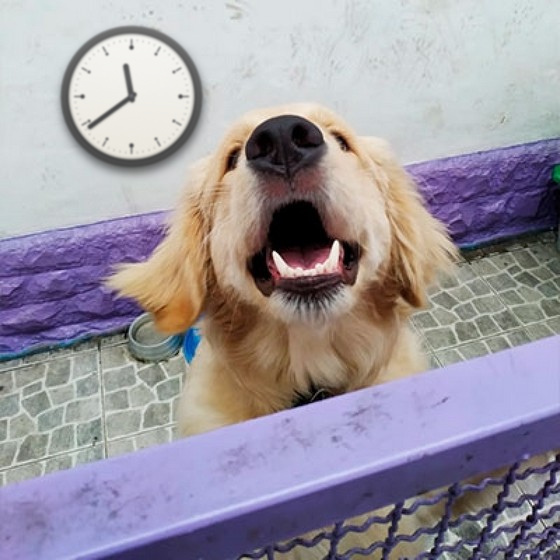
11:39
